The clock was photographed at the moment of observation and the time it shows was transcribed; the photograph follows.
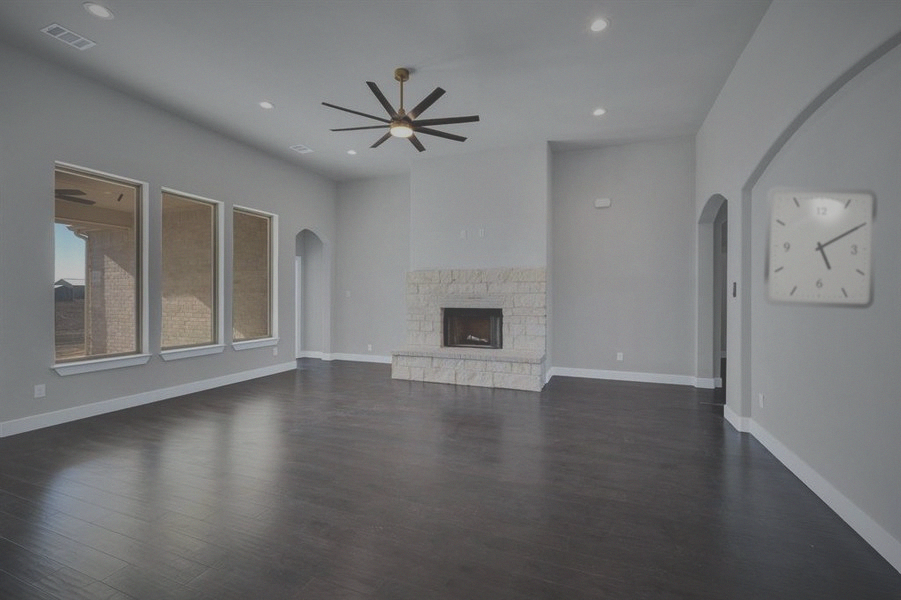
5:10
